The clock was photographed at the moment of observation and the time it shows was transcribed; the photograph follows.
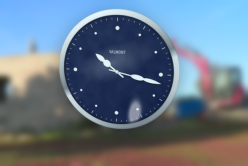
10:17
